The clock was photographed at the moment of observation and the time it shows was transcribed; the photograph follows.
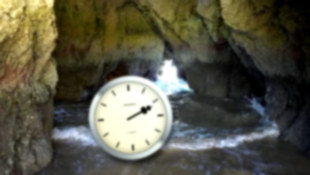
2:11
